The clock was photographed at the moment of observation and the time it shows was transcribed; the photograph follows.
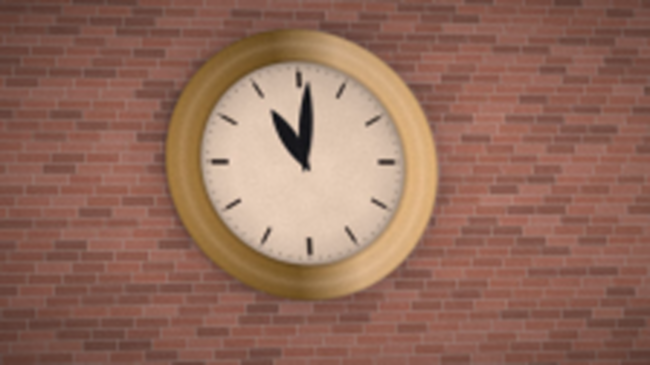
11:01
